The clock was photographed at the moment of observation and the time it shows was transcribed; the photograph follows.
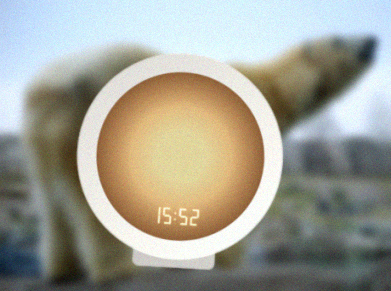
15:52
